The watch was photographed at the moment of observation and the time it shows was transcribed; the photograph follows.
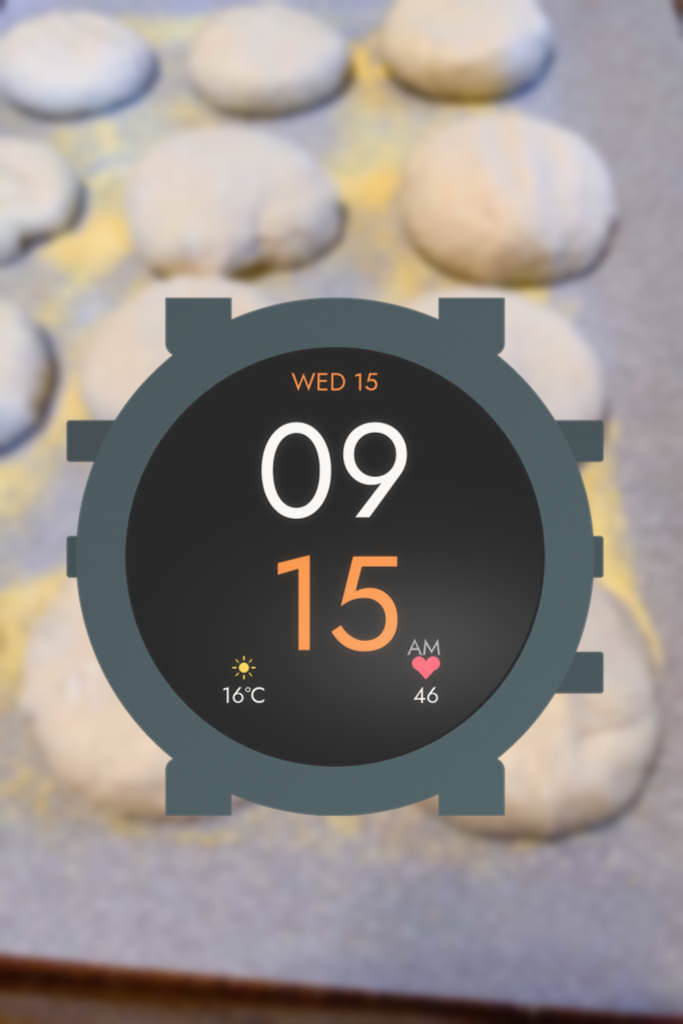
9:15
